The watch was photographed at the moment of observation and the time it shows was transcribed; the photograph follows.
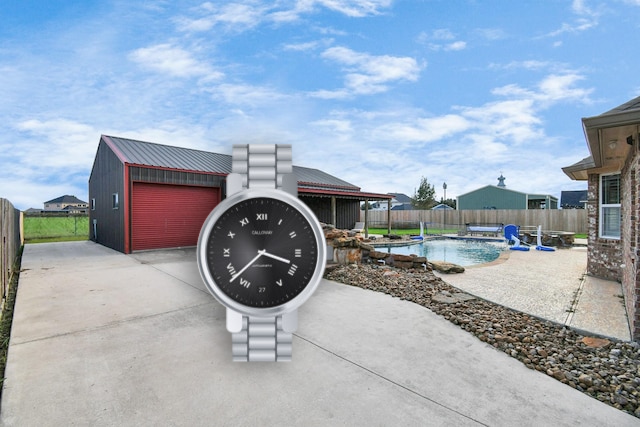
3:38
